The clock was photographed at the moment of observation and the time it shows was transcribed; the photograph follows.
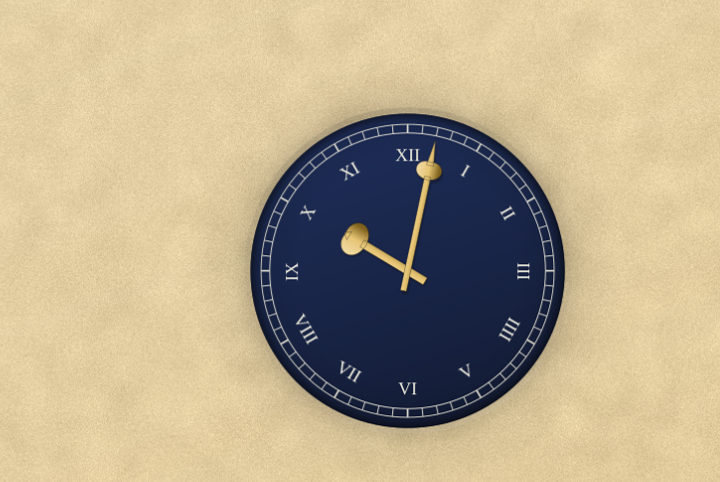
10:02
